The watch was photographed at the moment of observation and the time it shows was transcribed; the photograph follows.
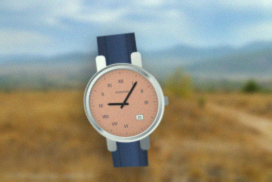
9:06
